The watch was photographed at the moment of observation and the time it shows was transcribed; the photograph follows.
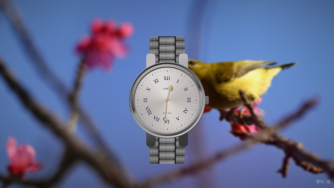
12:31
